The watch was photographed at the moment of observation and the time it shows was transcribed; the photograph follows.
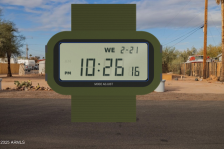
10:26:16
